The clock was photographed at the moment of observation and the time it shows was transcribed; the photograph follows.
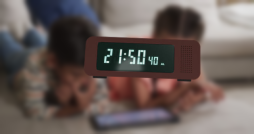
21:50:40
